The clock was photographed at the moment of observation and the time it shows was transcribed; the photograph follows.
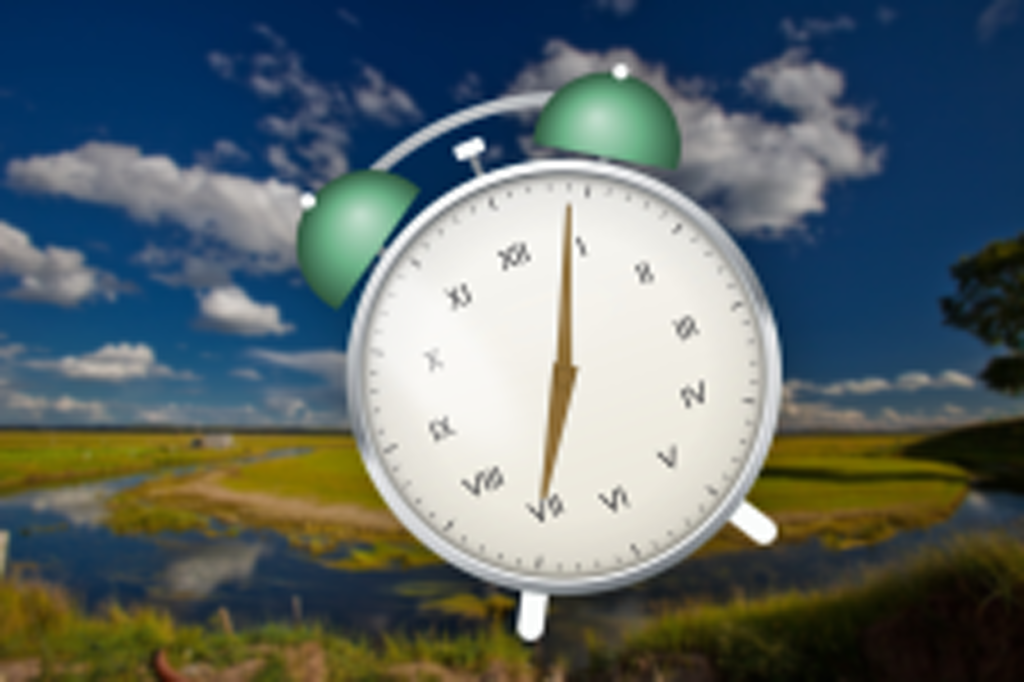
7:04
